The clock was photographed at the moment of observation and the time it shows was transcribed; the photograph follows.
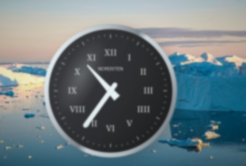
10:36
